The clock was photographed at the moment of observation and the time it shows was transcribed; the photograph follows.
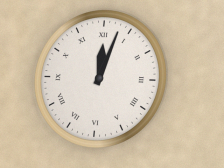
12:03
